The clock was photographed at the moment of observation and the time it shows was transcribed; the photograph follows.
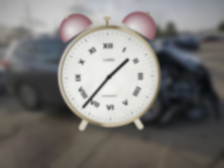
1:37
